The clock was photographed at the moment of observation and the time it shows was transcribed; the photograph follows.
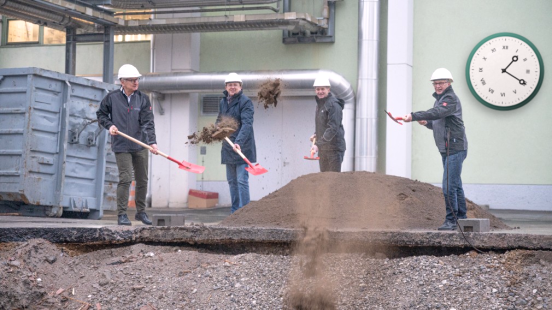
1:20
